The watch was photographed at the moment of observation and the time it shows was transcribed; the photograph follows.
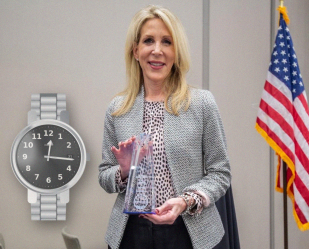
12:16
